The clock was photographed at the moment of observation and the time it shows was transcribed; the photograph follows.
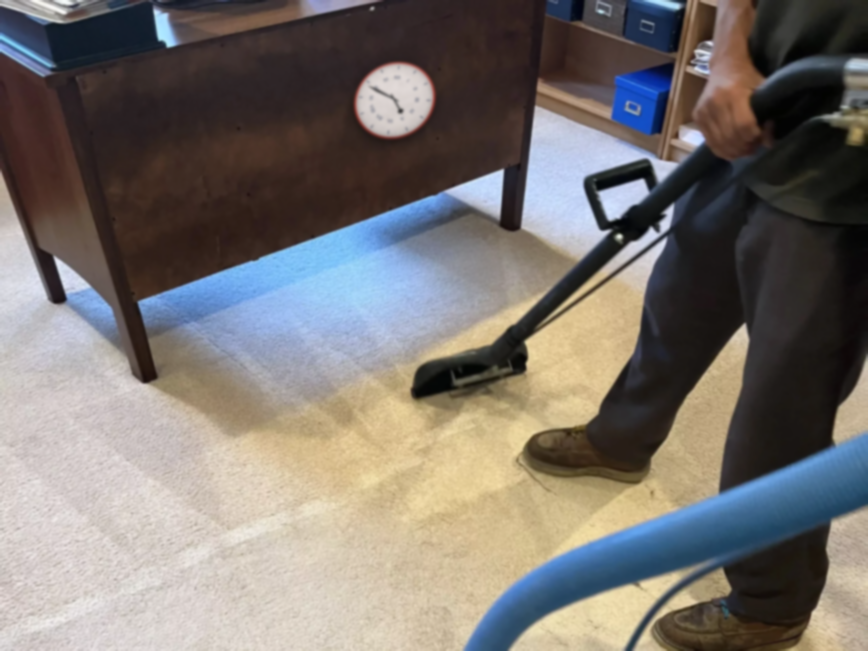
4:49
